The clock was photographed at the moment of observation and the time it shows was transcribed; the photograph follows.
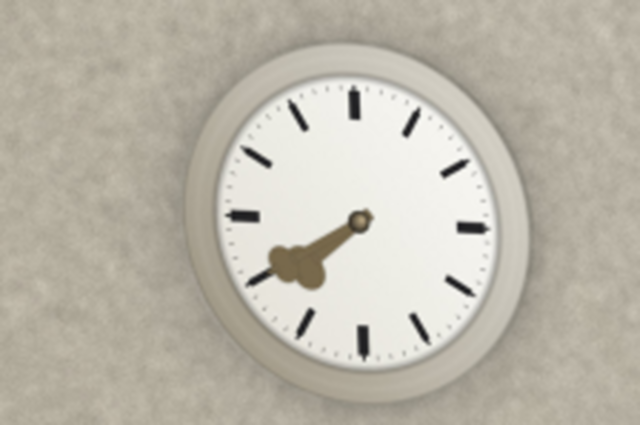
7:40
